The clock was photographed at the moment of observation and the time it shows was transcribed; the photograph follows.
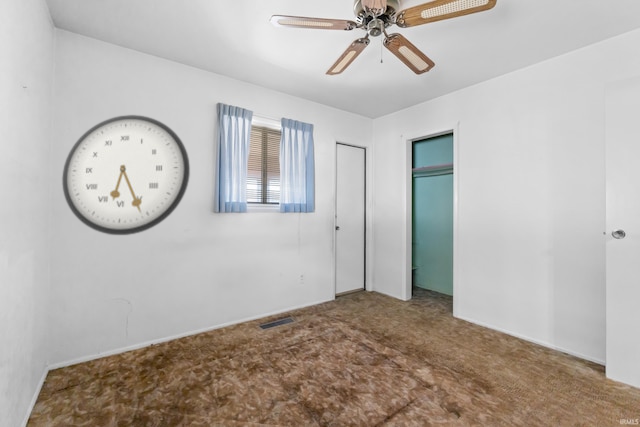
6:26
